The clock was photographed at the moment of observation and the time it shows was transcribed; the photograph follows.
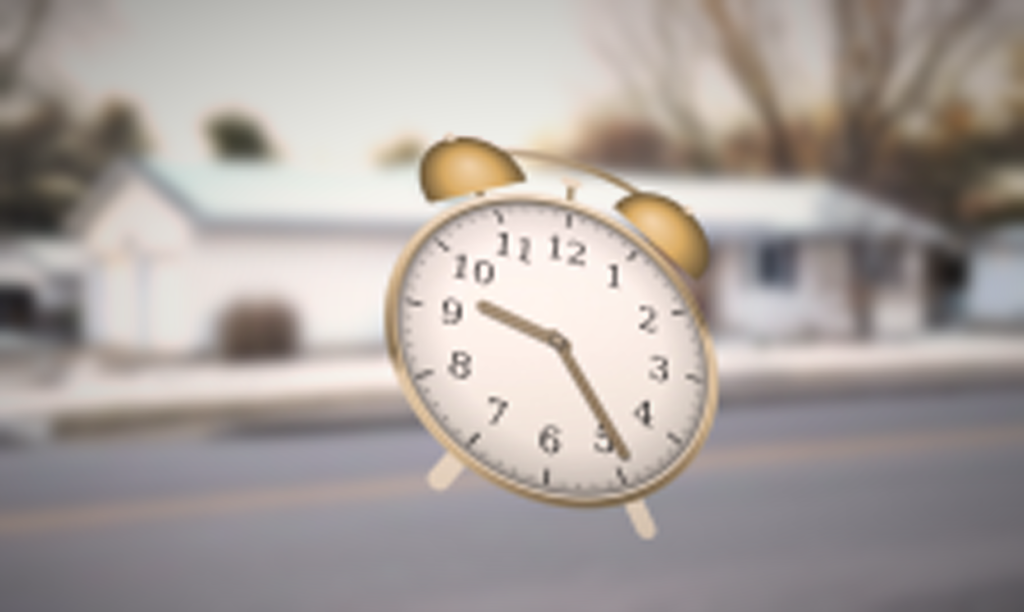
9:24
